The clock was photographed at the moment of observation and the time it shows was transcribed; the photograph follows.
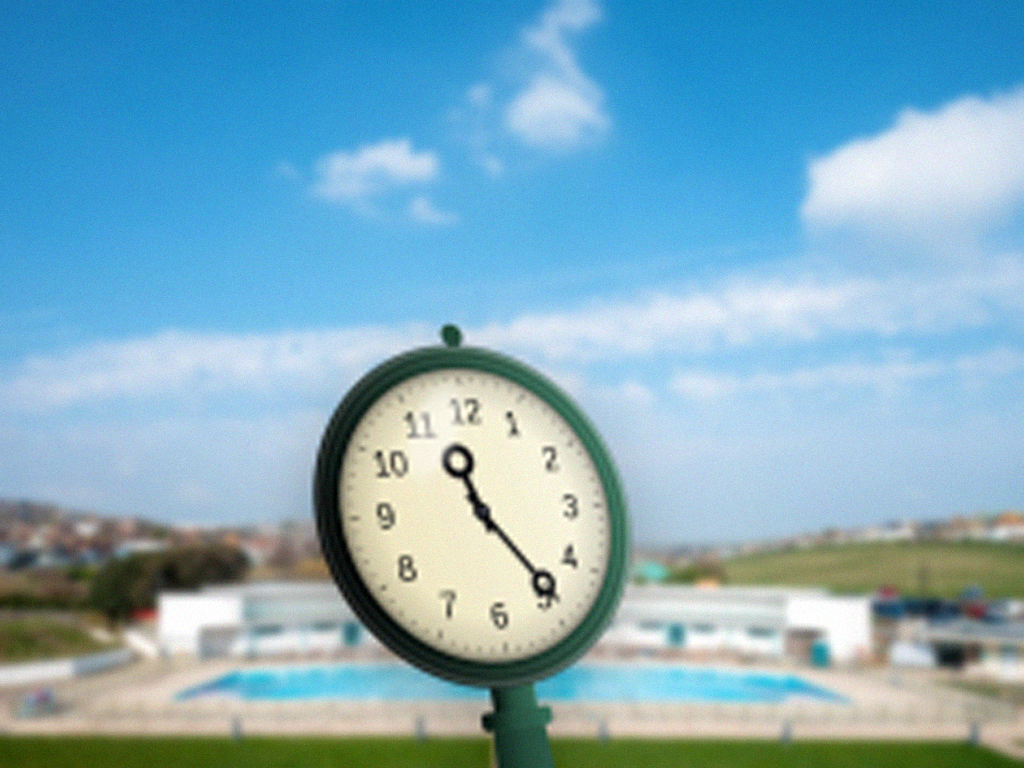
11:24
